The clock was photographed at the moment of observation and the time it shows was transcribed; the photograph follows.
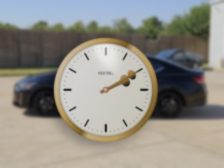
2:10
